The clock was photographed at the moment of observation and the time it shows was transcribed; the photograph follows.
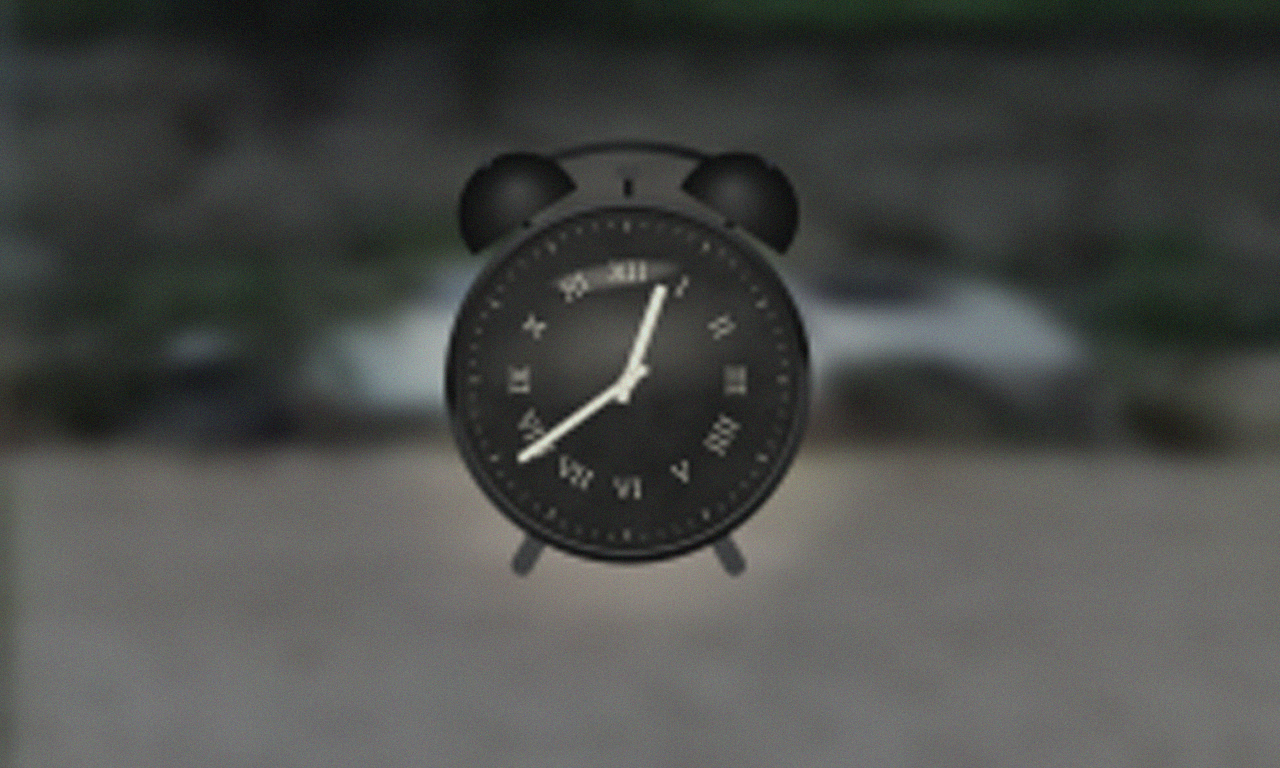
12:39
